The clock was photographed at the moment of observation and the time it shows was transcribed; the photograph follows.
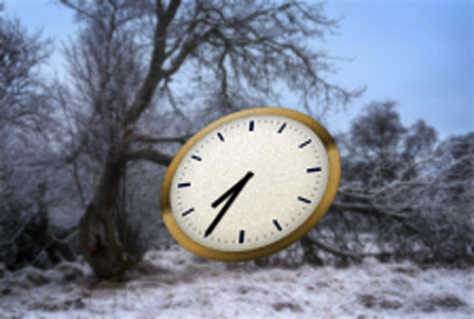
7:35
